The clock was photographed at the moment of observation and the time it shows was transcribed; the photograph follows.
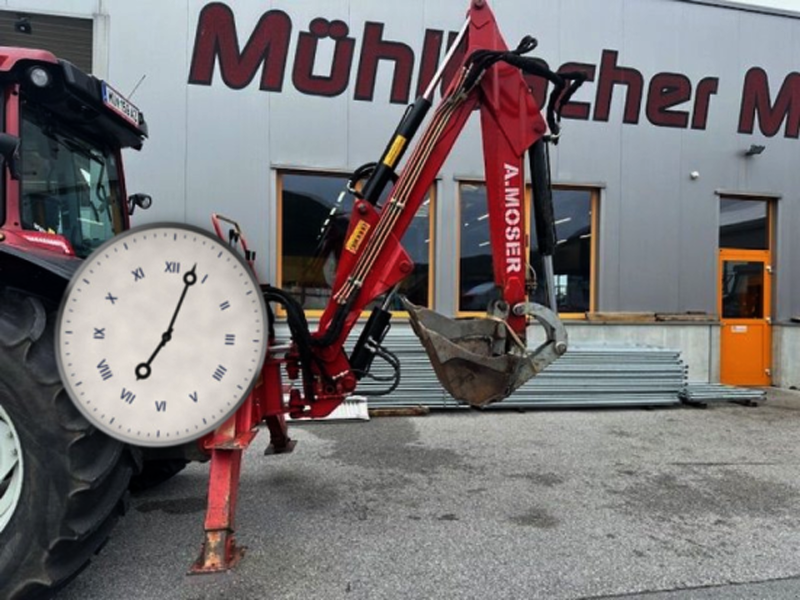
7:03
